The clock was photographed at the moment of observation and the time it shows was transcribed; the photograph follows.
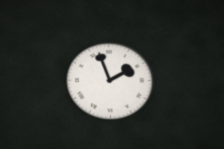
1:57
